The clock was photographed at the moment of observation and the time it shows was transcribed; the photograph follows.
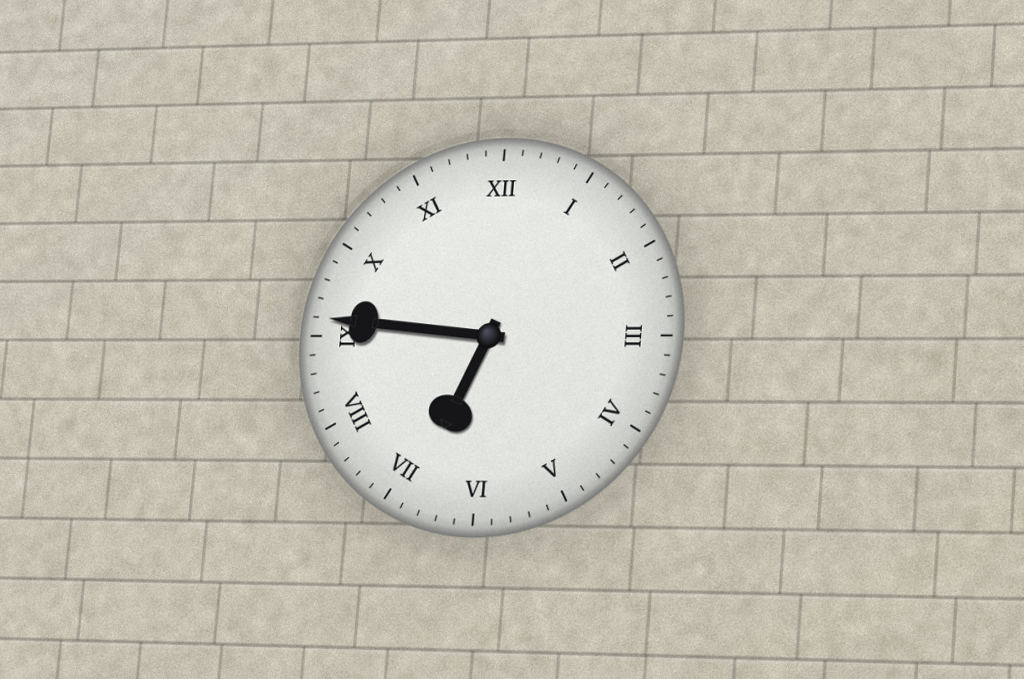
6:46
